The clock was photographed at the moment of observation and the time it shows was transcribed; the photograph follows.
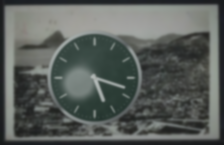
5:18
